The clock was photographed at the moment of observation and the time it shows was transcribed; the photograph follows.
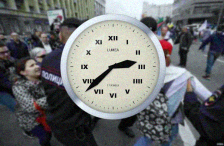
2:38
